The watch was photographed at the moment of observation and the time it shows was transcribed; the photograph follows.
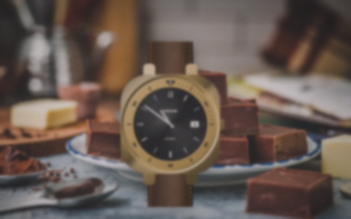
10:51
